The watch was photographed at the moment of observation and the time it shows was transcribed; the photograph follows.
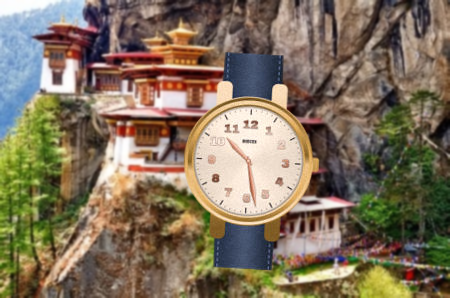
10:28
